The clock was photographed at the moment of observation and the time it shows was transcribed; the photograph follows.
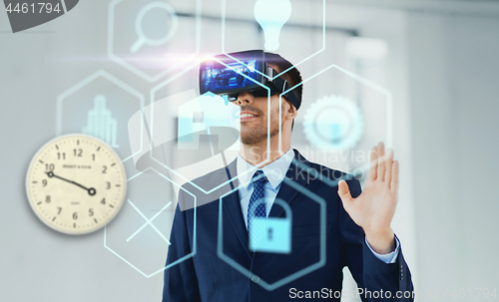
3:48
